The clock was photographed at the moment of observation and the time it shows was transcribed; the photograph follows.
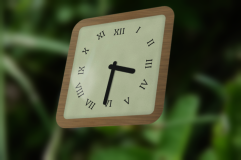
3:31
